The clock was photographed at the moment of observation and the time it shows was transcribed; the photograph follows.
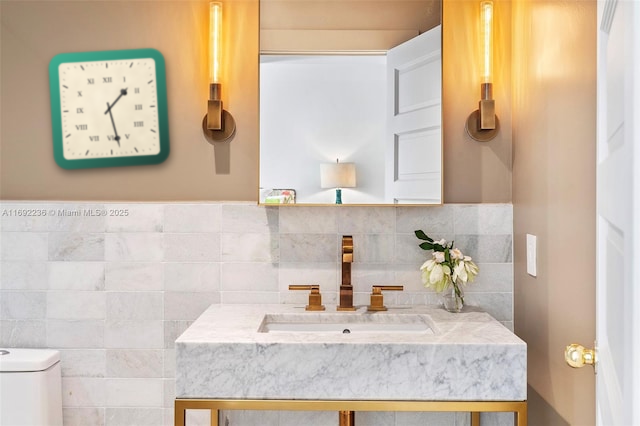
1:28
